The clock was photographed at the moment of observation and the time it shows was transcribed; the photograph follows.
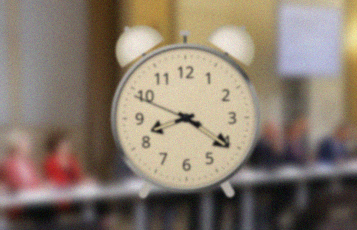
8:20:49
